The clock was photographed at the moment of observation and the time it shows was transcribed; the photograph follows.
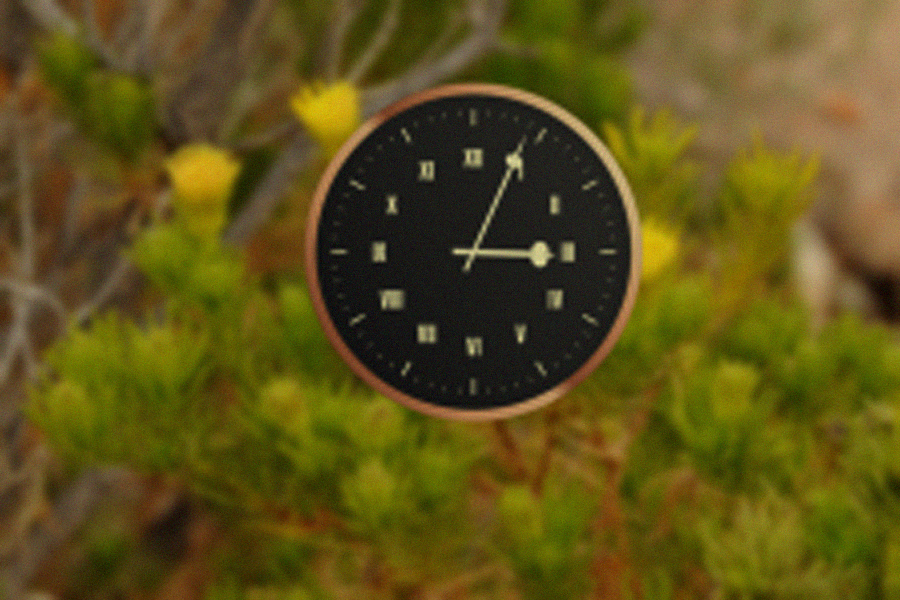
3:04
